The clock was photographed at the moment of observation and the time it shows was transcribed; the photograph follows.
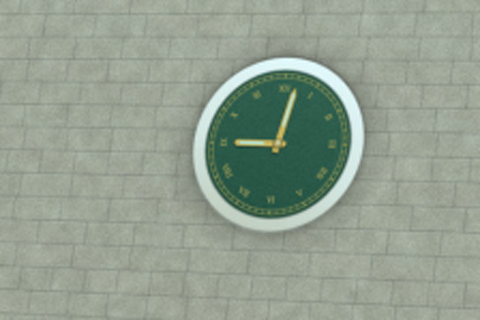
9:02
